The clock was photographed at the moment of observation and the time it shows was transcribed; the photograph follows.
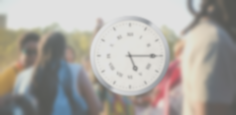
5:15
